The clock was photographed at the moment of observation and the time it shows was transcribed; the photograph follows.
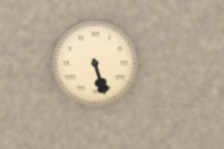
5:27
